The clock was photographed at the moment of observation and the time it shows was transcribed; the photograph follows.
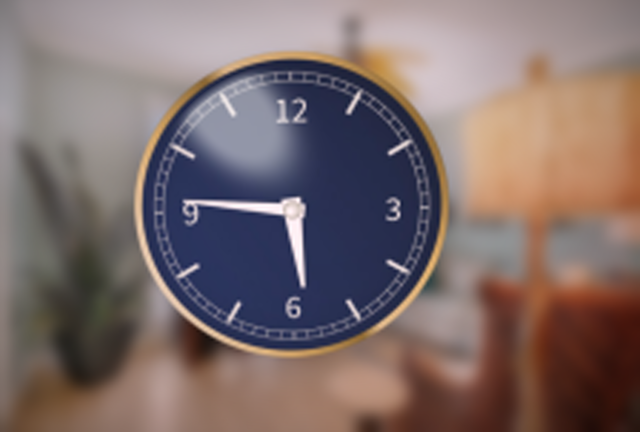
5:46
